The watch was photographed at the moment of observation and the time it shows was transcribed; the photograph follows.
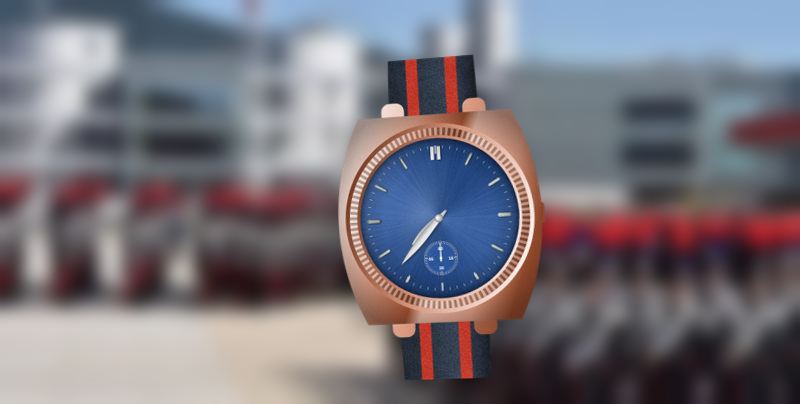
7:37
